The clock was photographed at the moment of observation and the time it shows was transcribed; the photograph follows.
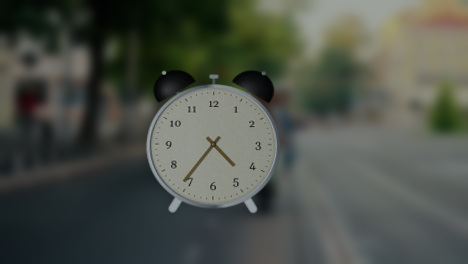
4:36
